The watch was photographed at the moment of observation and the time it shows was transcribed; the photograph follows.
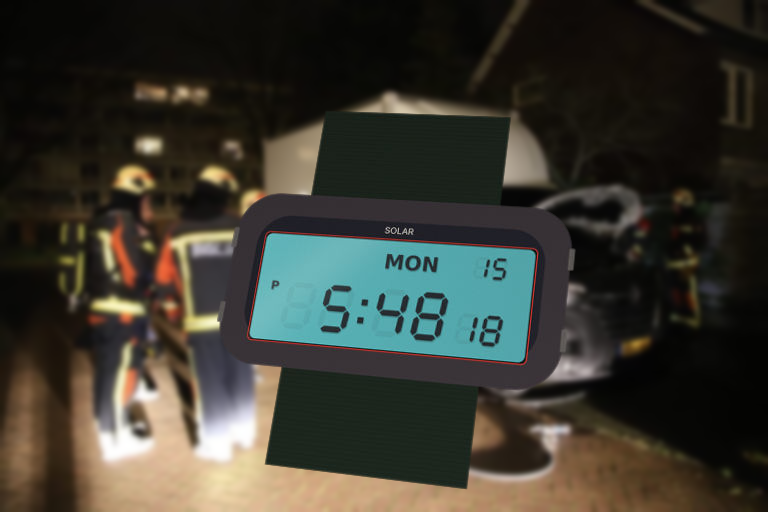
5:48:18
